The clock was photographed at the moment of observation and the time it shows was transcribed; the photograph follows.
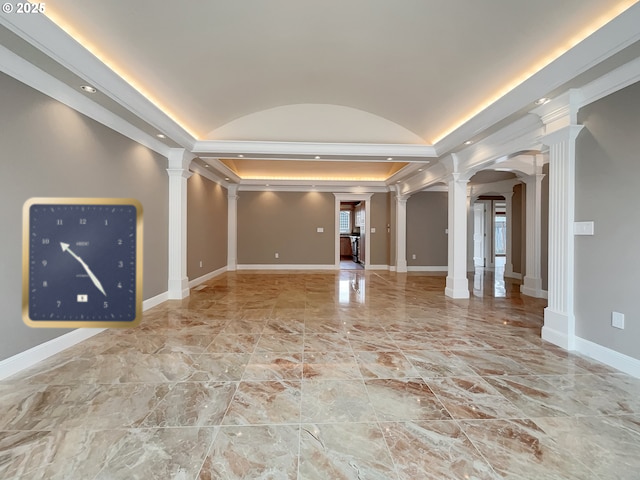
10:24
